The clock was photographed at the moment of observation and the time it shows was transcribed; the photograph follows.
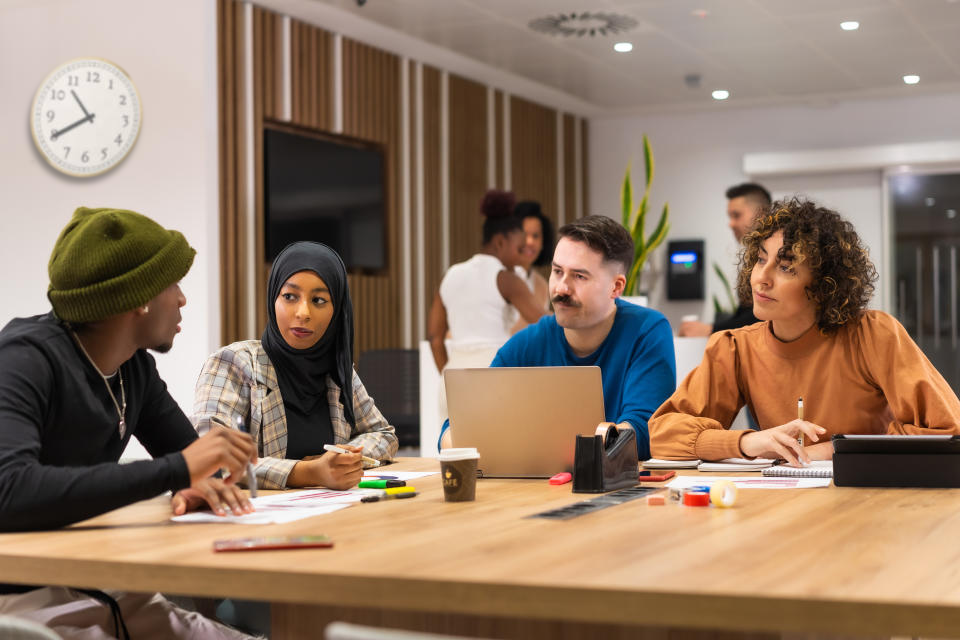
10:40
